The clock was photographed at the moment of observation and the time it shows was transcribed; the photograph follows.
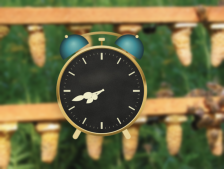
7:42
